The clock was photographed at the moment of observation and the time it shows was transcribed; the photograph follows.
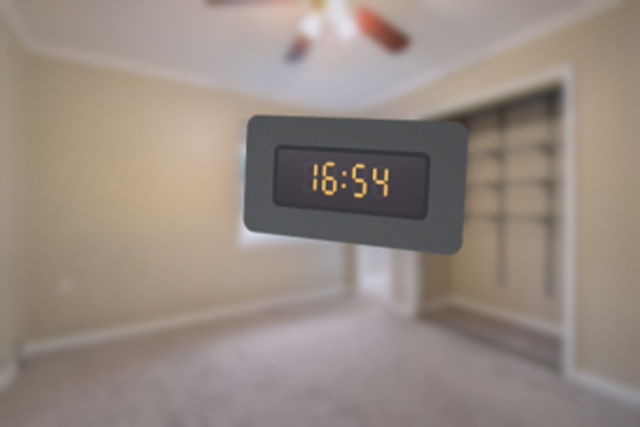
16:54
